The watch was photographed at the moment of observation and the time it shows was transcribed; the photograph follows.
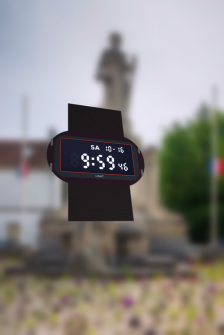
9:59:46
